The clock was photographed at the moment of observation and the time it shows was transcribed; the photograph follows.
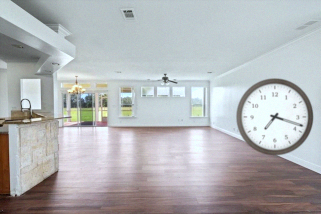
7:18
